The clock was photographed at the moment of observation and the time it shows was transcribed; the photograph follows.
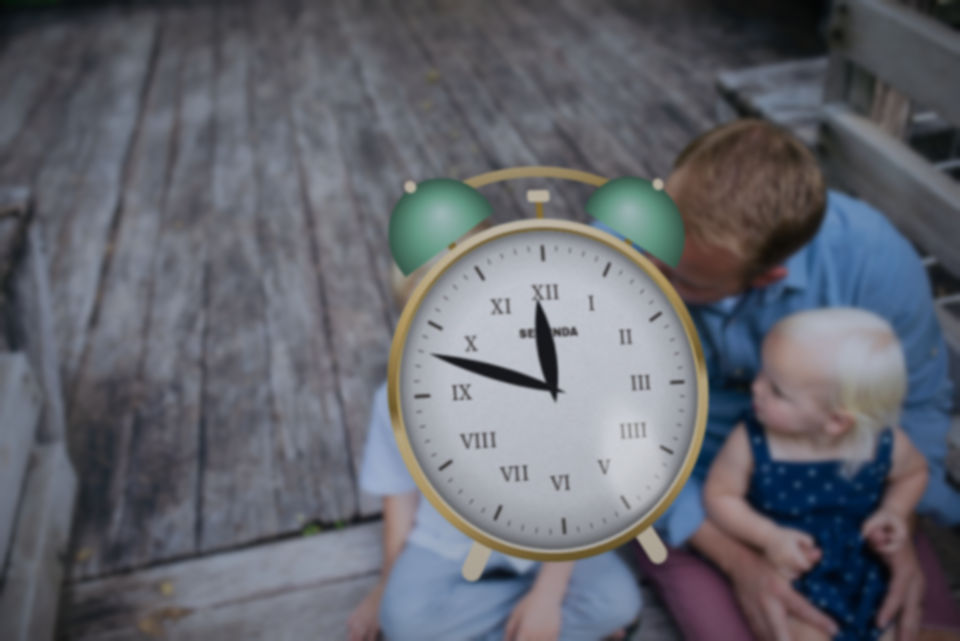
11:48
